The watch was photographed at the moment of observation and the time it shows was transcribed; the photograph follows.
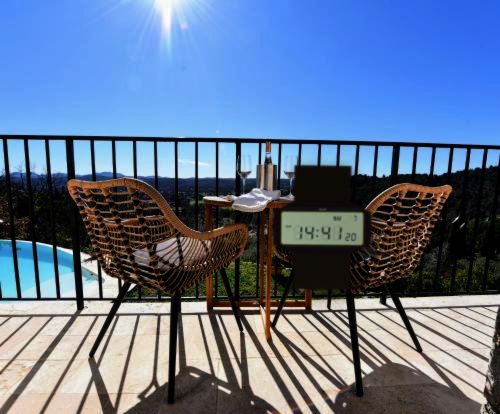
14:41
